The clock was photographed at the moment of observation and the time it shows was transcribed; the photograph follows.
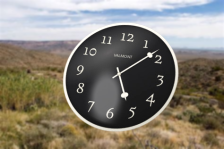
5:08
